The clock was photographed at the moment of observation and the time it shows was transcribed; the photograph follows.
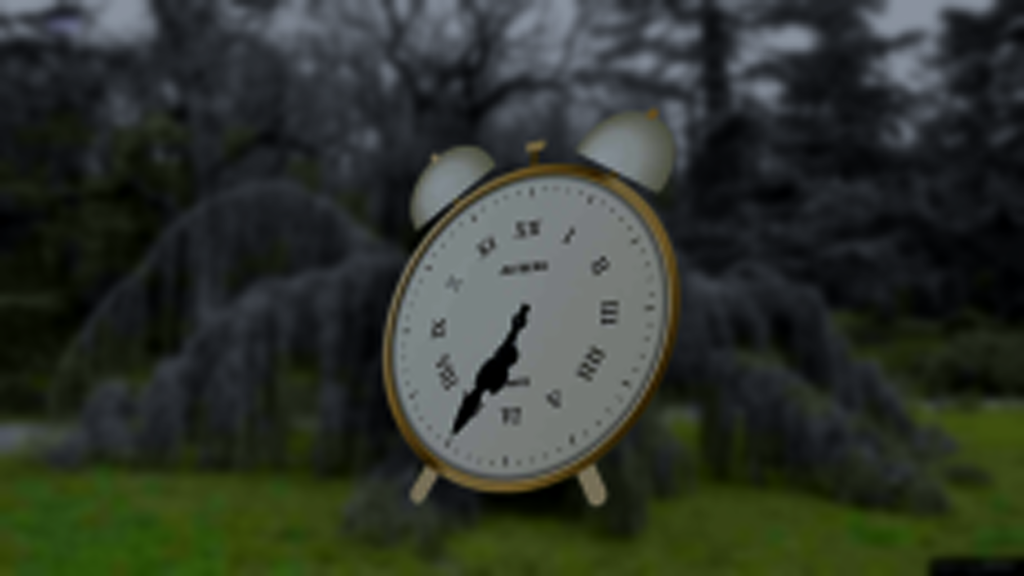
6:35
